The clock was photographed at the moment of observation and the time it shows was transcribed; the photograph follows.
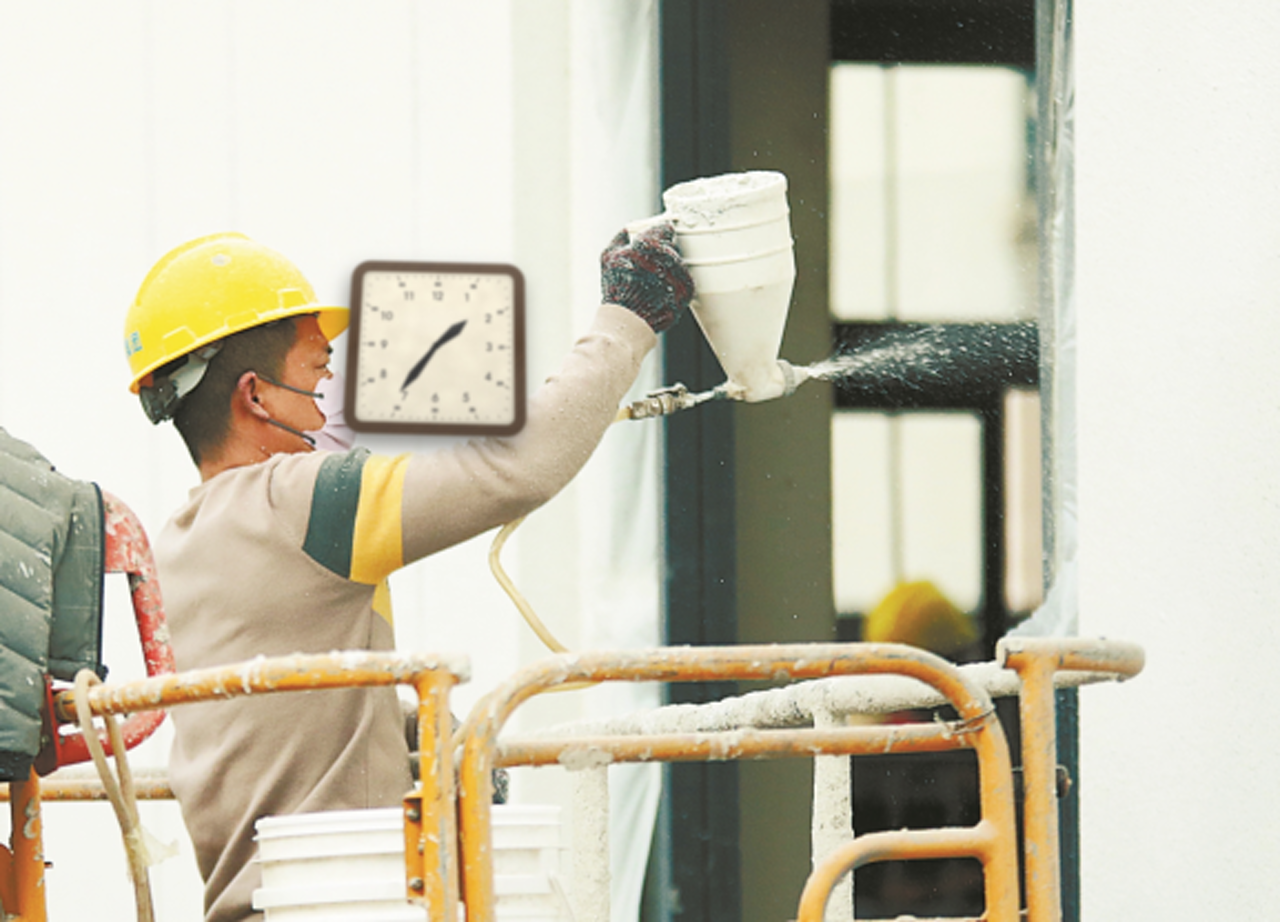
1:36
